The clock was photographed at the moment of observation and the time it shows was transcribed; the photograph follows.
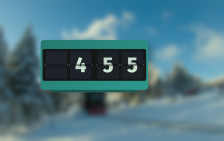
4:55
